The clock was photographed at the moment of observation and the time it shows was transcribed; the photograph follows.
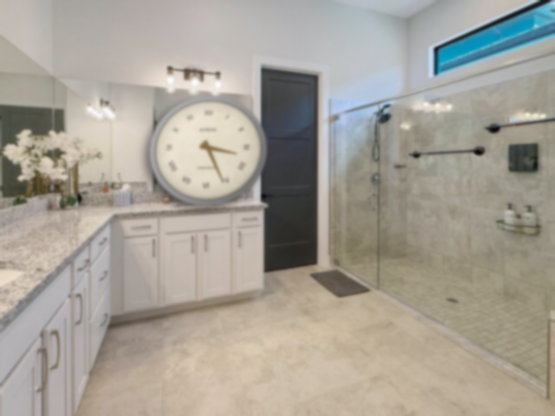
3:26
